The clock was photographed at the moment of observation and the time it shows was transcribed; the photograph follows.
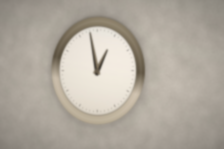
12:58
